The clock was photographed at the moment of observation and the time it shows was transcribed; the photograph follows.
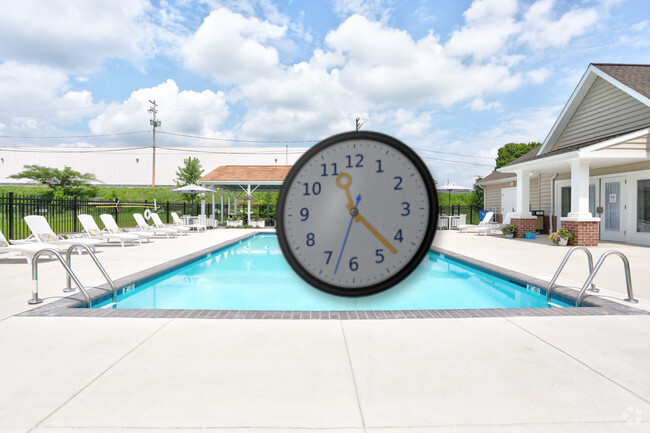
11:22:33
